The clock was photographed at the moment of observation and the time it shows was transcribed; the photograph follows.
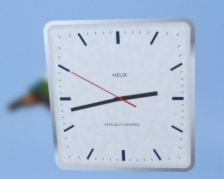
2:42:50
